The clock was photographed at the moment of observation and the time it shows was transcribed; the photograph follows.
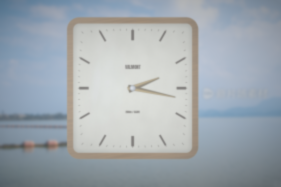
2:17
